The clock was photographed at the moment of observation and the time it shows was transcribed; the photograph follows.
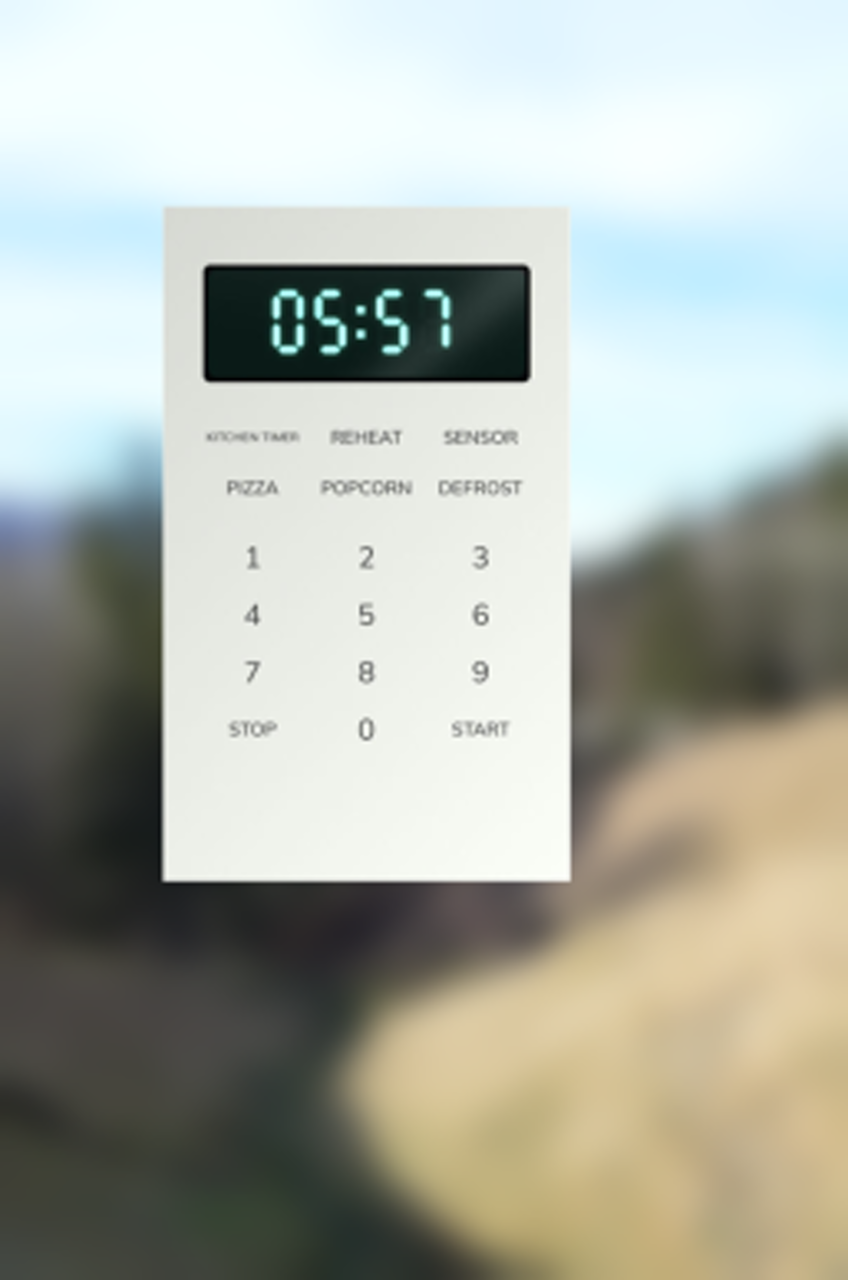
5:57
